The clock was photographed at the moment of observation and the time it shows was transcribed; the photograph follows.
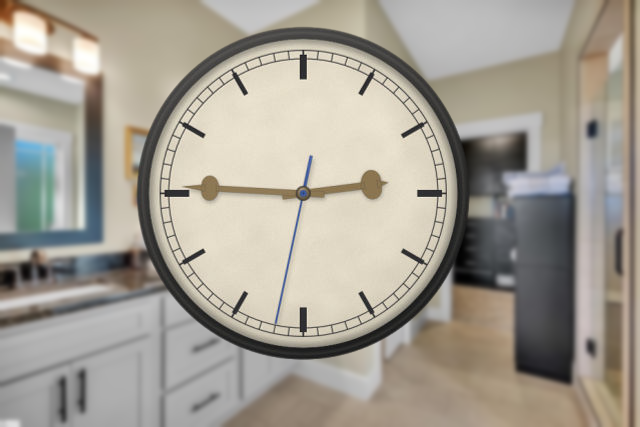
2:45:32
